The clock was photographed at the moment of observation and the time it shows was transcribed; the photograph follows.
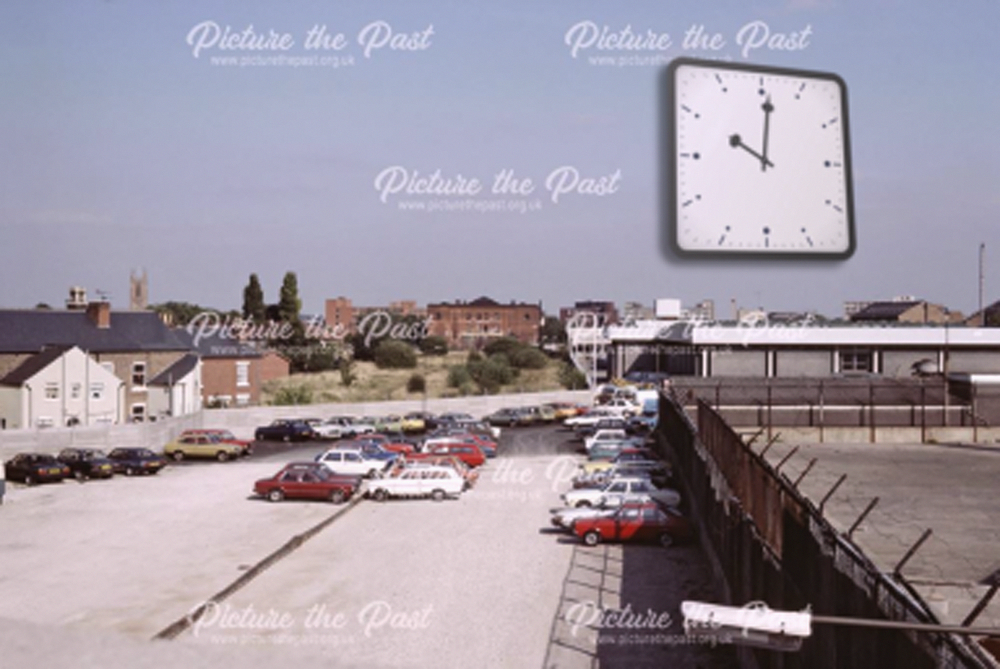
10:01
